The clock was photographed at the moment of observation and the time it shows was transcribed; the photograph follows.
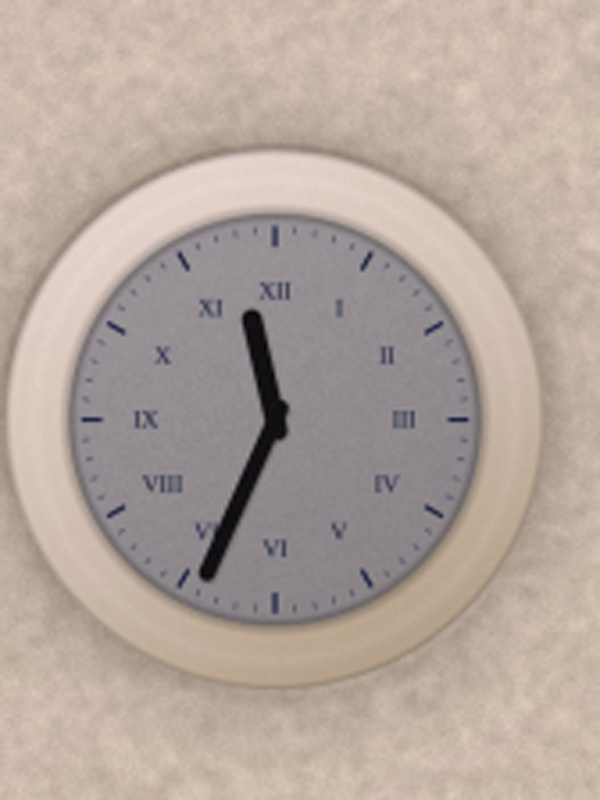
11:34
